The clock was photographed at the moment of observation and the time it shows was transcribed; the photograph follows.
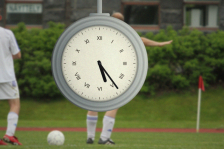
5:24
